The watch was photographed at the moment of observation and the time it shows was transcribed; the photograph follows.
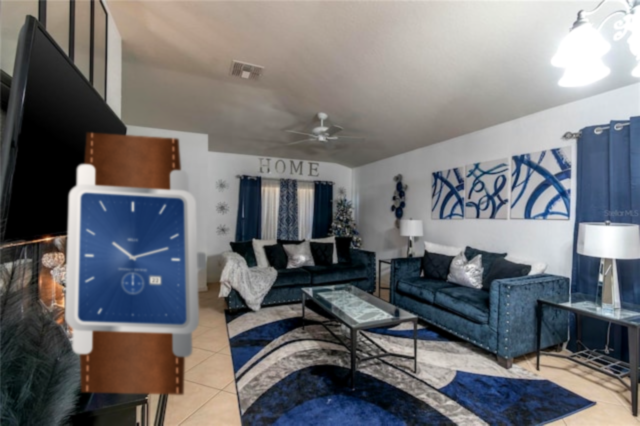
10:12
